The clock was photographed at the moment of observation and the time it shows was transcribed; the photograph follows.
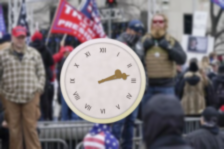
2:13
